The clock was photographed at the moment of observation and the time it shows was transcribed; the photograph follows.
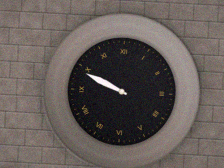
9:49
